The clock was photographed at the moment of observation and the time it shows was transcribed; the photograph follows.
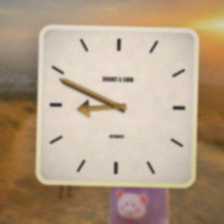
8:49
